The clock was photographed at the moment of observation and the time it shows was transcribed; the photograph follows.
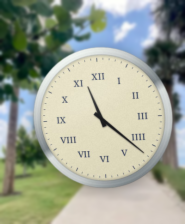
11:22
